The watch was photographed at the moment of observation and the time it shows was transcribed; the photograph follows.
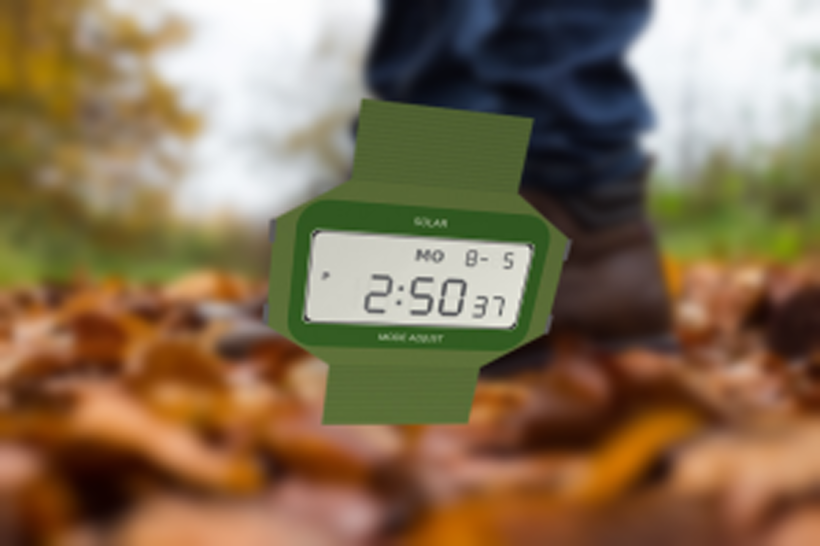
2:50:37
